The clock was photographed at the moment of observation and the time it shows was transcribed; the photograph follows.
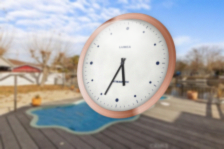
5:34
